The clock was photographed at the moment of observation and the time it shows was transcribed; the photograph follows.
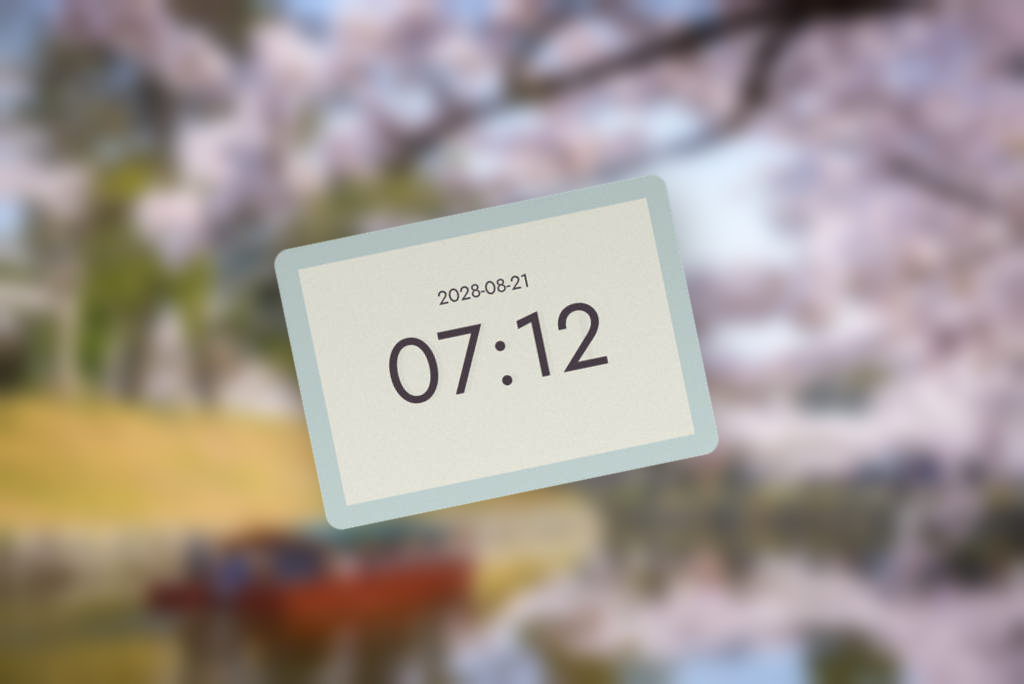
7:12
